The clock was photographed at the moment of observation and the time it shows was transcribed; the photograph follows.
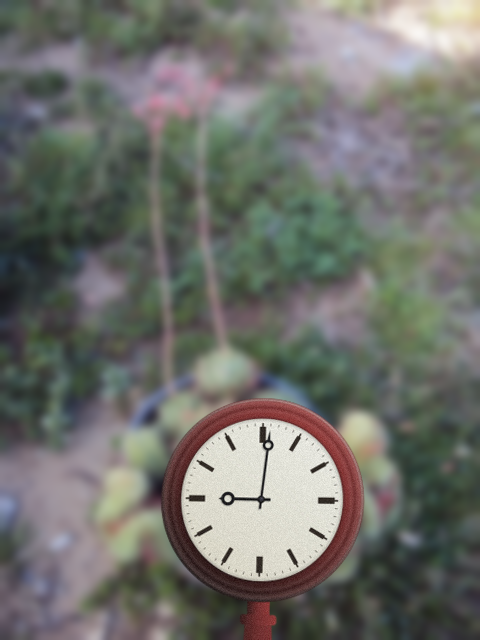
9:01
